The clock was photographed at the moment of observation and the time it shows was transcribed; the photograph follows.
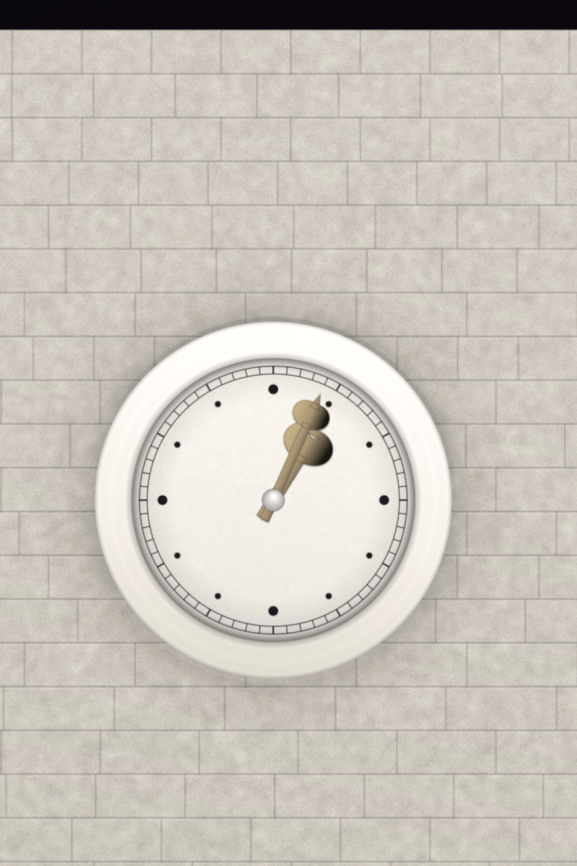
1:04
